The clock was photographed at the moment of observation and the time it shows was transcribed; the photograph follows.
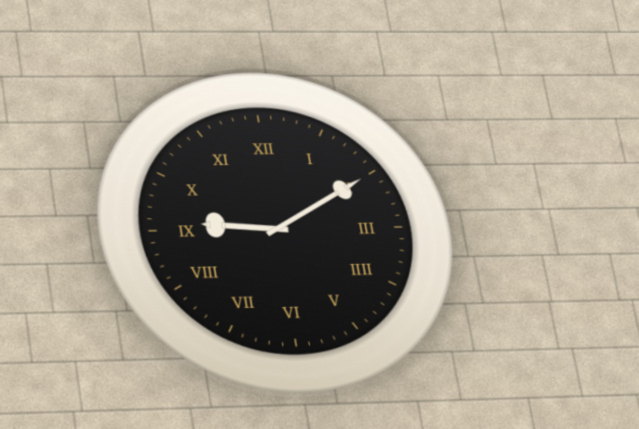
9:10
